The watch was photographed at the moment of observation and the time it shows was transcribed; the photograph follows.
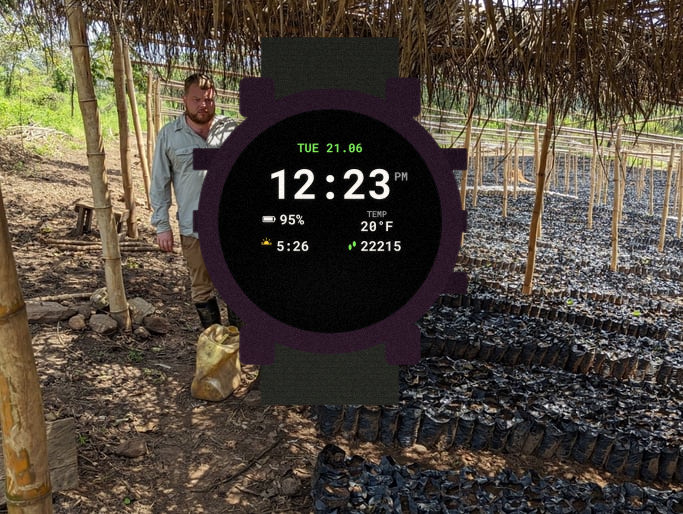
12:23
